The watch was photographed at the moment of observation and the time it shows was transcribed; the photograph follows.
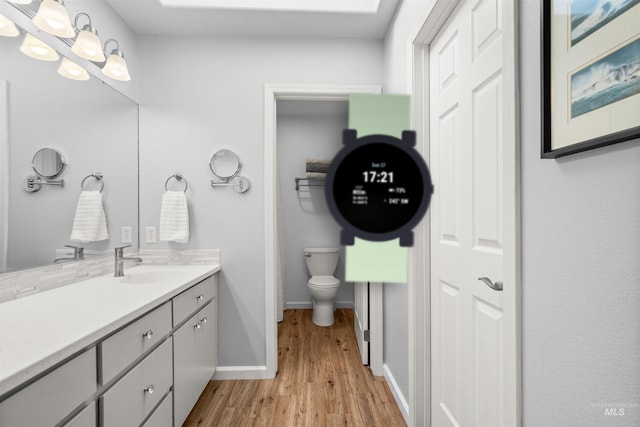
17:21
